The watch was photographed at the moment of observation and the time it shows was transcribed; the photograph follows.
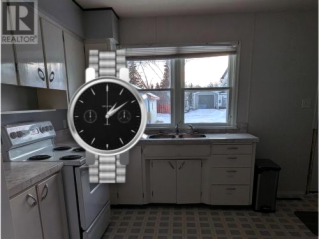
1:09
